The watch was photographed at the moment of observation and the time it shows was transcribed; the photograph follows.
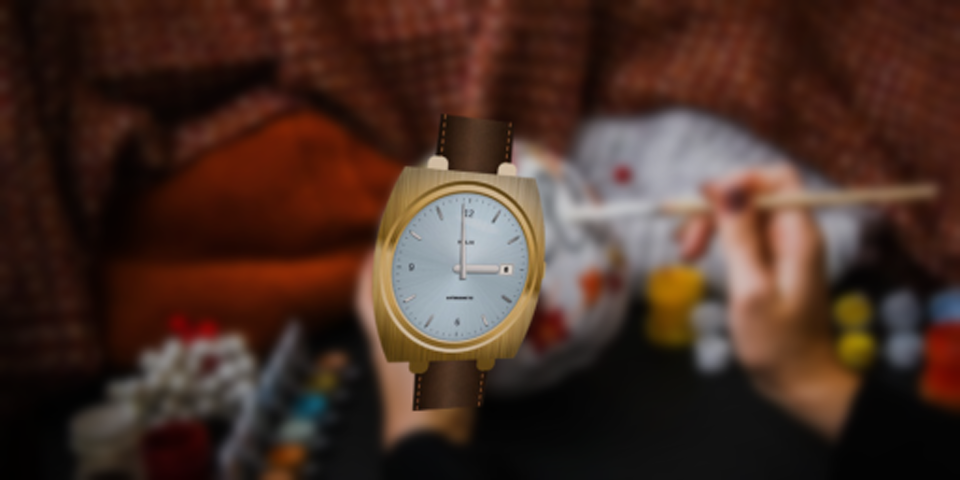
2:59
